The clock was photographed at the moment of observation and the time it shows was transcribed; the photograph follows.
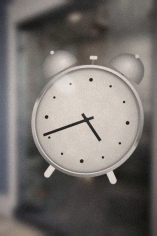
4:41
